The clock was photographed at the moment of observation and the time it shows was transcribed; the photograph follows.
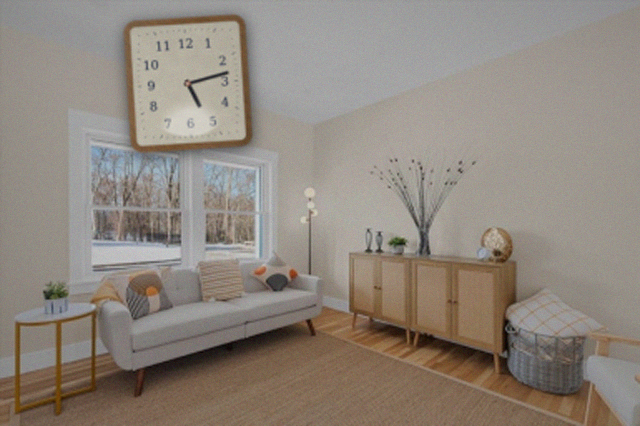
5:13
